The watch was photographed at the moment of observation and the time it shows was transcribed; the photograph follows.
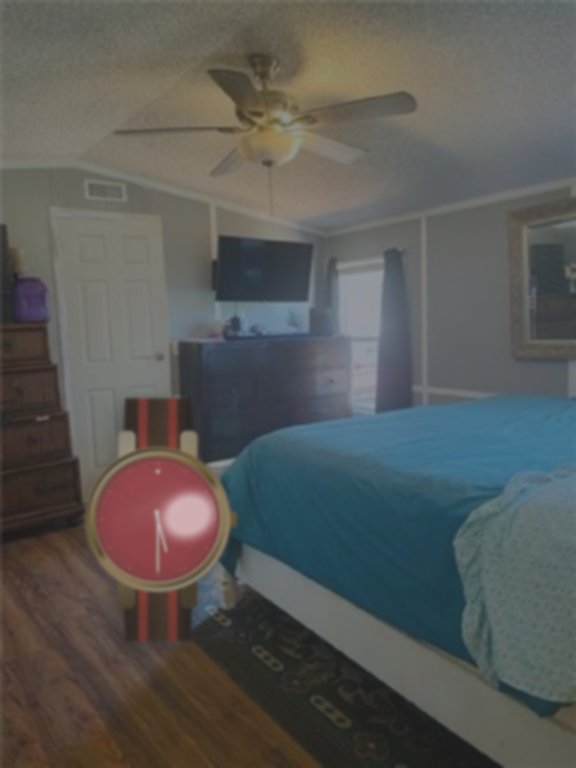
5:30
